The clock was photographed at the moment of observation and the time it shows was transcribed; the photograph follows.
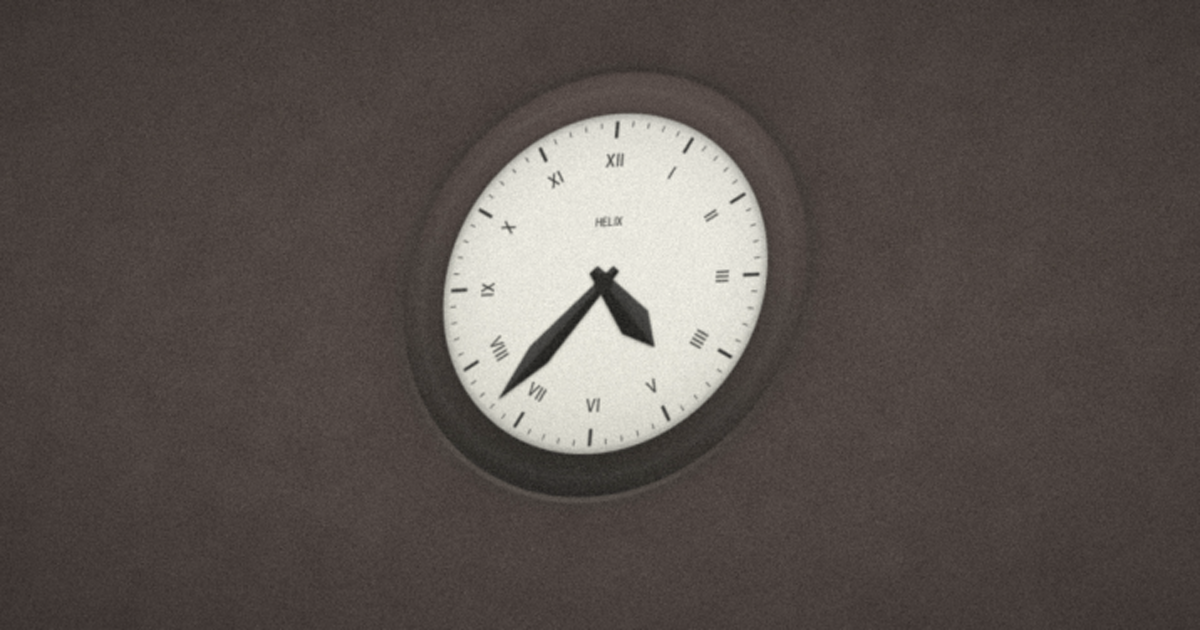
4:37
